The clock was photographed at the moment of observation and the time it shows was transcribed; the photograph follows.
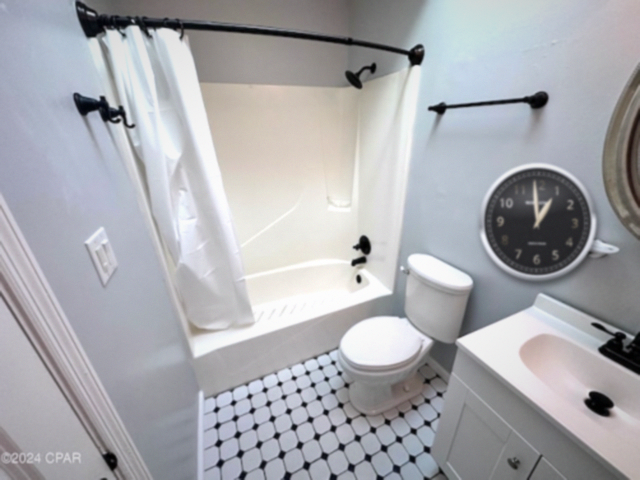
12:59
